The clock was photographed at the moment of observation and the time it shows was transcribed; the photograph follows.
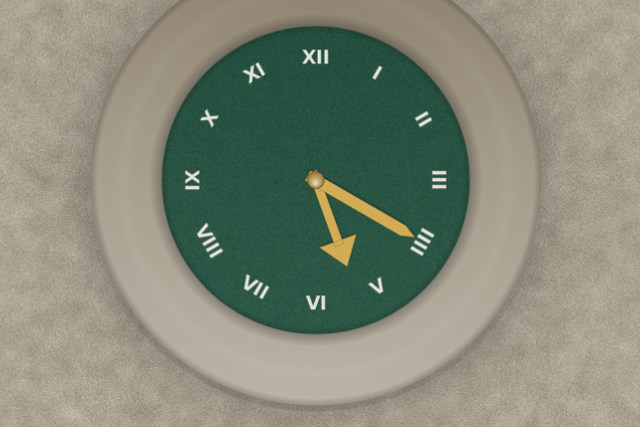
5:20
